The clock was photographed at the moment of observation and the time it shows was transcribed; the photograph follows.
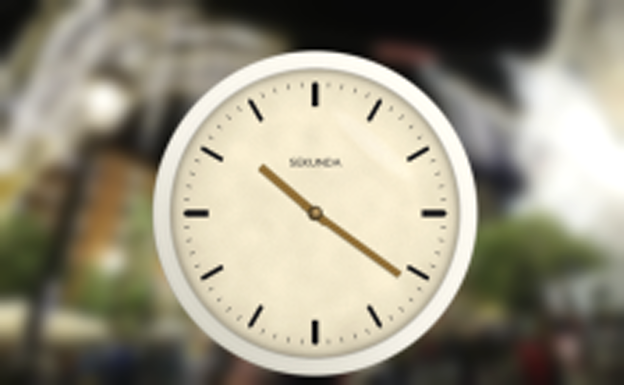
10:21
